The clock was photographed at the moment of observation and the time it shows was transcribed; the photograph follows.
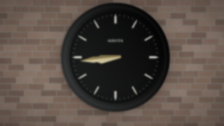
8:44
